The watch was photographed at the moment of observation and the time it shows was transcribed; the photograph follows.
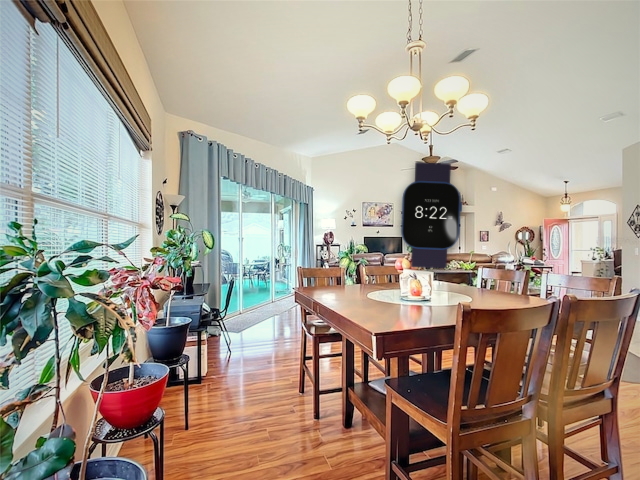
8:22
